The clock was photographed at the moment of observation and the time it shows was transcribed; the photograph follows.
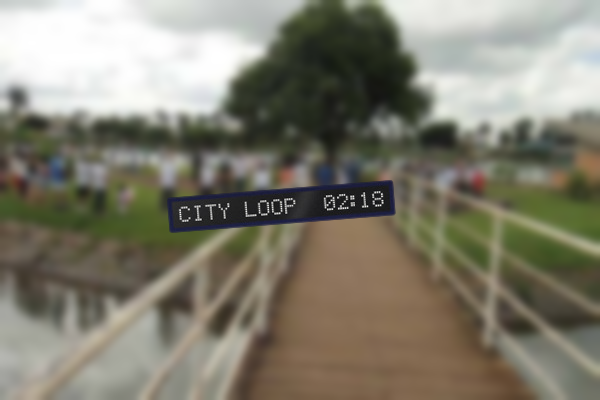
2:18
